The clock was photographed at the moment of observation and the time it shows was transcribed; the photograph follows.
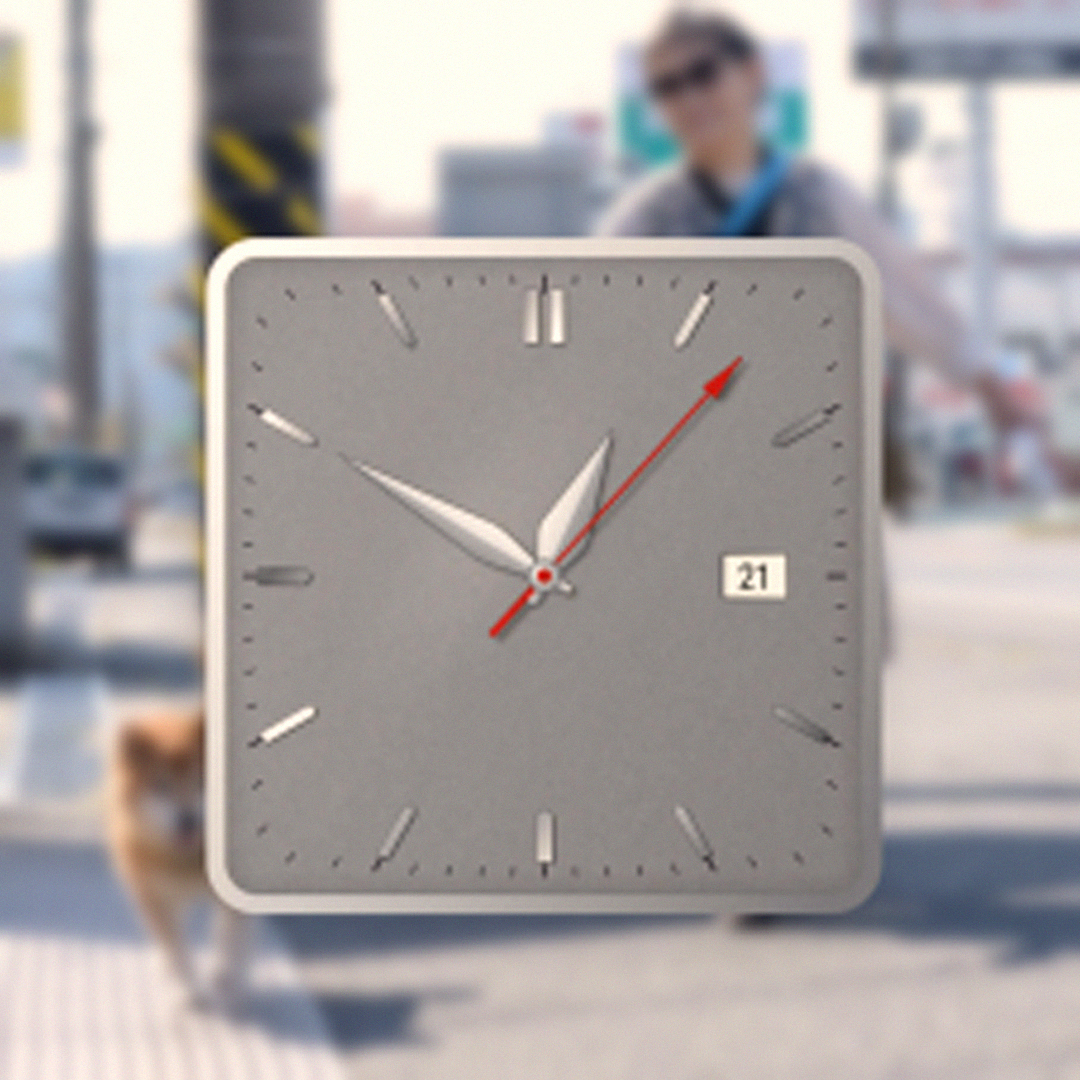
12:50:07
